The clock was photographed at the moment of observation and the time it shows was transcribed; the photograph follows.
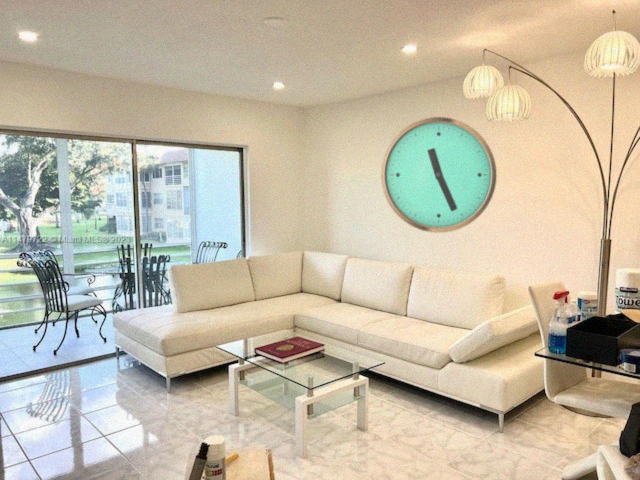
11:26
